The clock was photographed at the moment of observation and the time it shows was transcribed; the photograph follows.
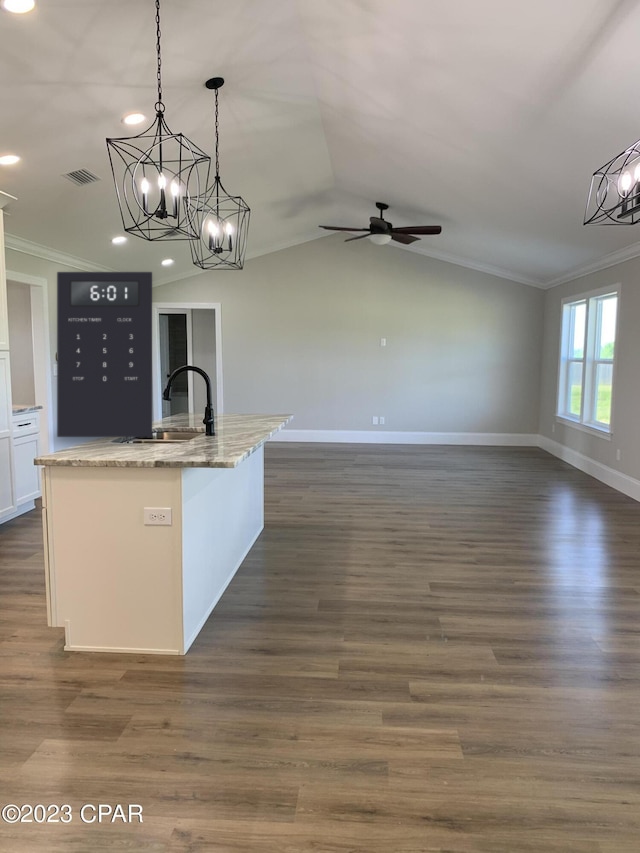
6:01
